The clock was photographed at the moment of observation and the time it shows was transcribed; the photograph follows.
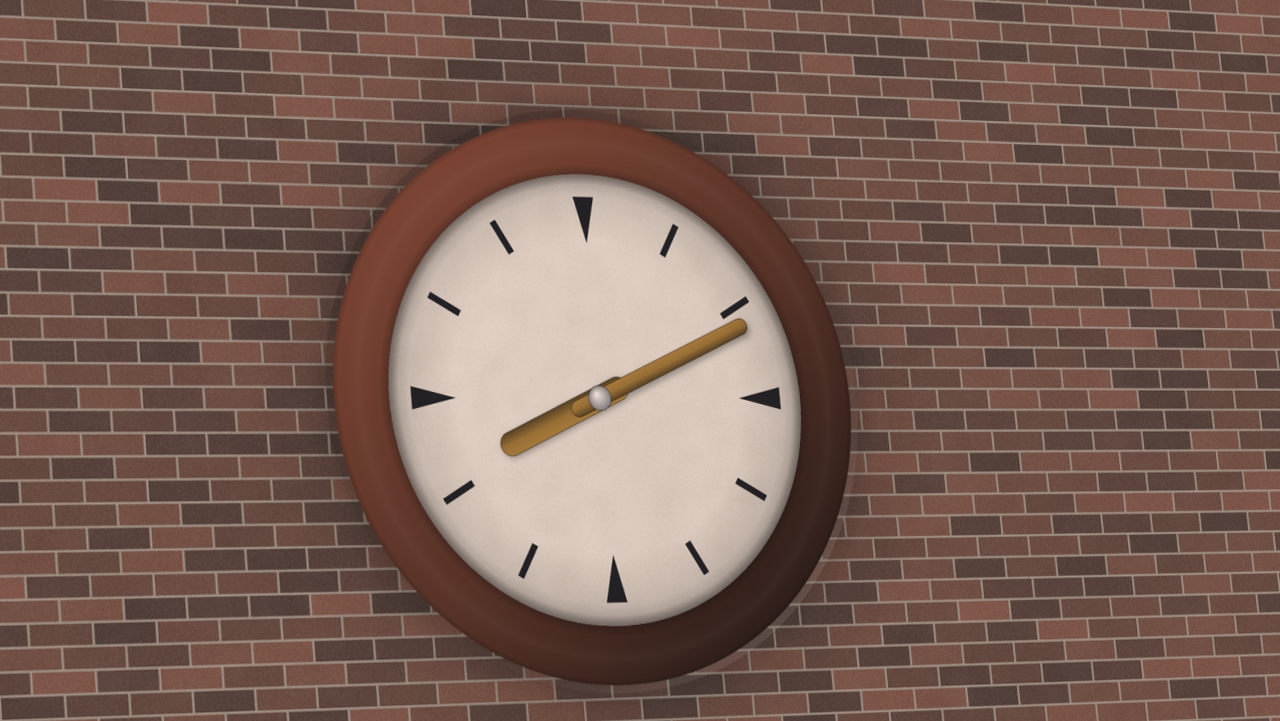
8:11
